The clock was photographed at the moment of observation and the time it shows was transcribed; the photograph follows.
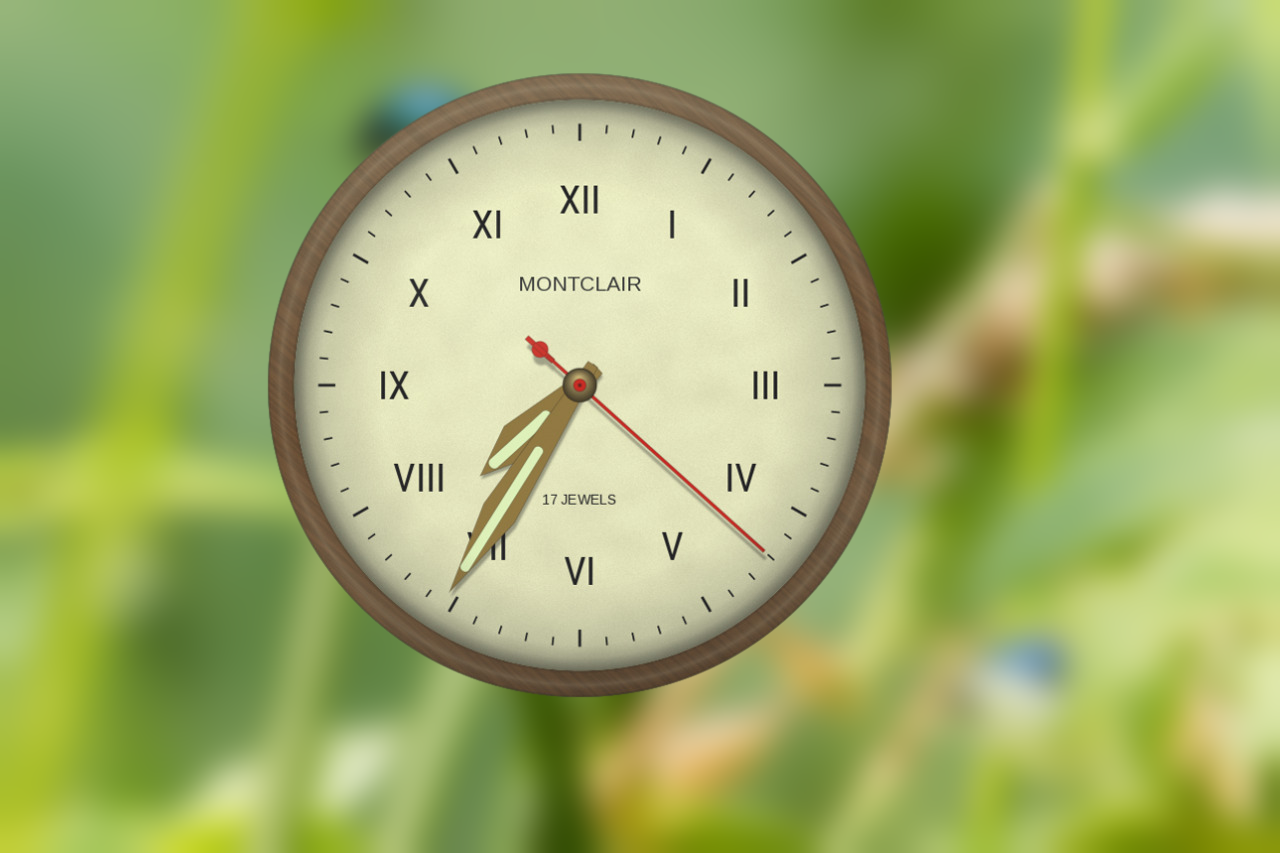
7:35:22
